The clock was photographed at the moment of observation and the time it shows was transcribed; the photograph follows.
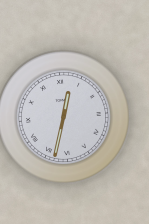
12:33
